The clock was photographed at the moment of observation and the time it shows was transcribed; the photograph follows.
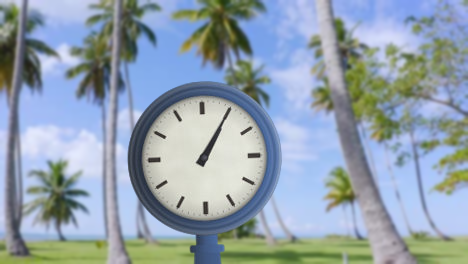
1:05
